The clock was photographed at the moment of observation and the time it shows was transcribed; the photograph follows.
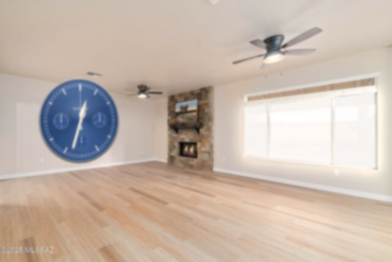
12:33
